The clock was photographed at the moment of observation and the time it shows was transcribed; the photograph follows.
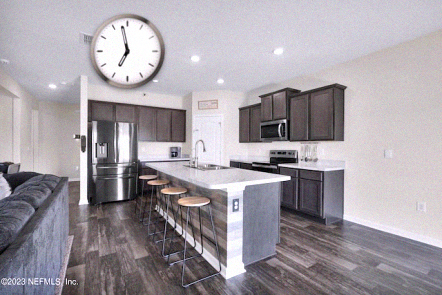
6:58
